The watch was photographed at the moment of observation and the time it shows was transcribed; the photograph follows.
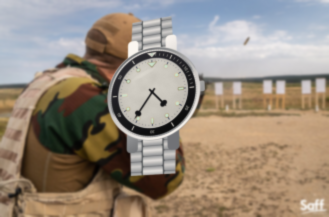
4:36
